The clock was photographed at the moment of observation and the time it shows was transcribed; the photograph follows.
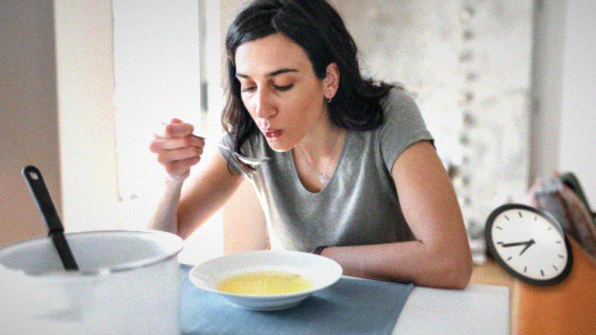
7:44
